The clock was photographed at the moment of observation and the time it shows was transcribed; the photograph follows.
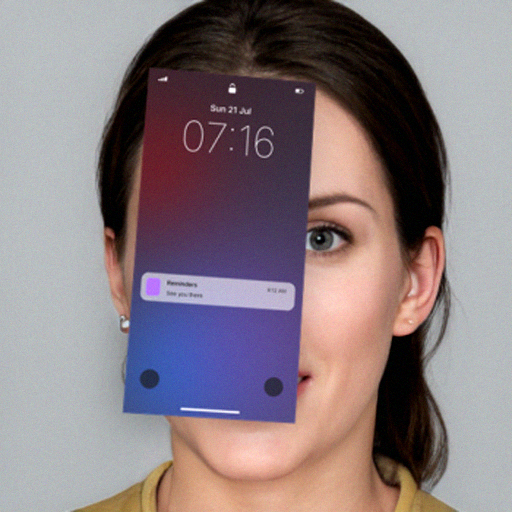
7:16
